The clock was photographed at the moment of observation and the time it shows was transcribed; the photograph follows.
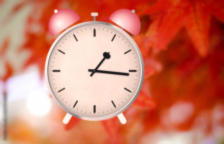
1:16
